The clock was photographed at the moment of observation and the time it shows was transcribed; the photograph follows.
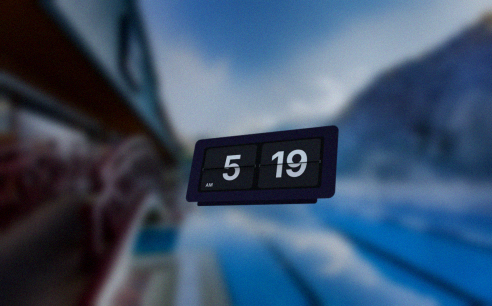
5:19
